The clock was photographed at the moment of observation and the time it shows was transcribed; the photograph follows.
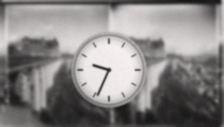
9:34
